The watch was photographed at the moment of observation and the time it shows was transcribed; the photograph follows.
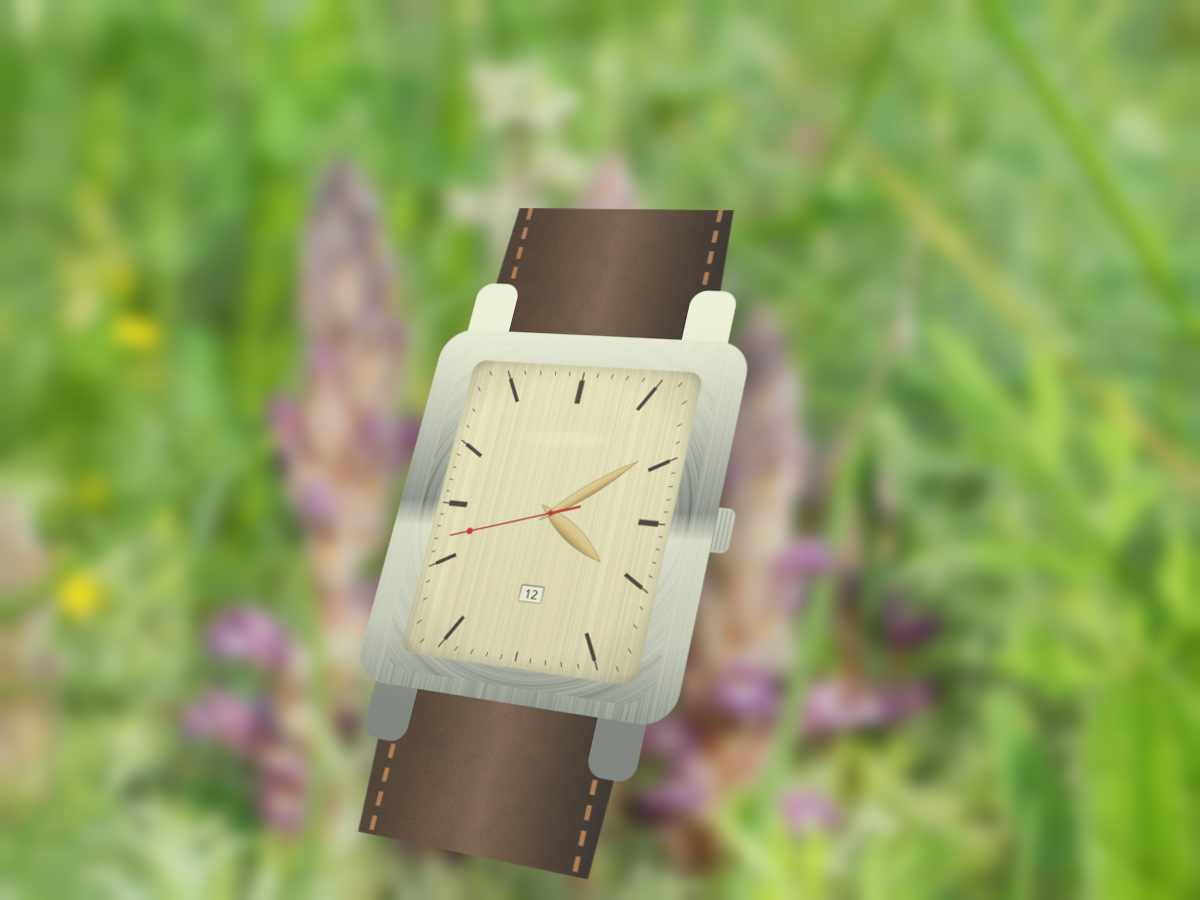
4:08:42
